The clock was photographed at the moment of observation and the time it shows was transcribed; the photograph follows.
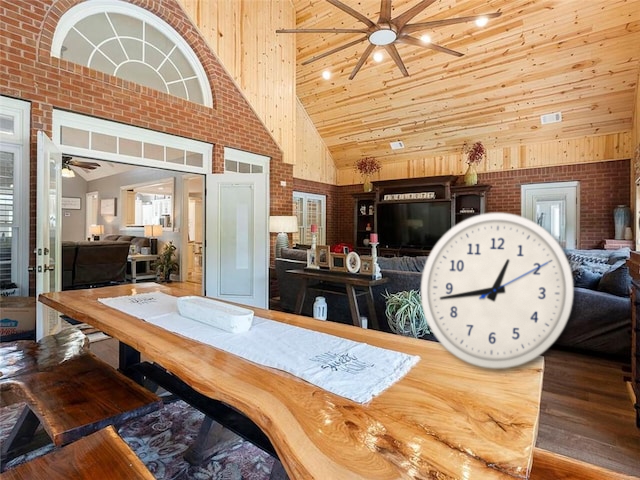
12:43:10
